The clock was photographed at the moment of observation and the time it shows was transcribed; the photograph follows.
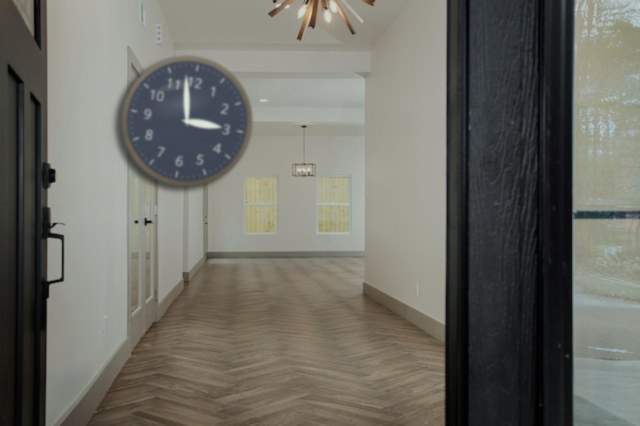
2:58
